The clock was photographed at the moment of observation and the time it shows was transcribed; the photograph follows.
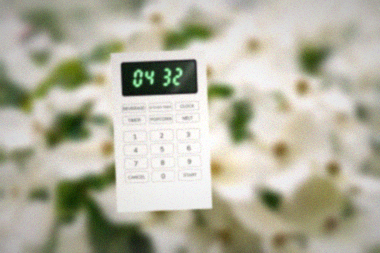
4:32
